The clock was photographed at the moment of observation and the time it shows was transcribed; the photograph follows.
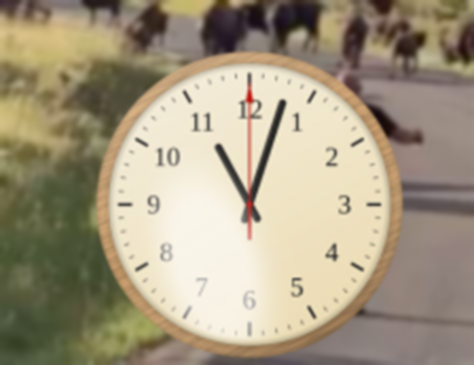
11:03:00
